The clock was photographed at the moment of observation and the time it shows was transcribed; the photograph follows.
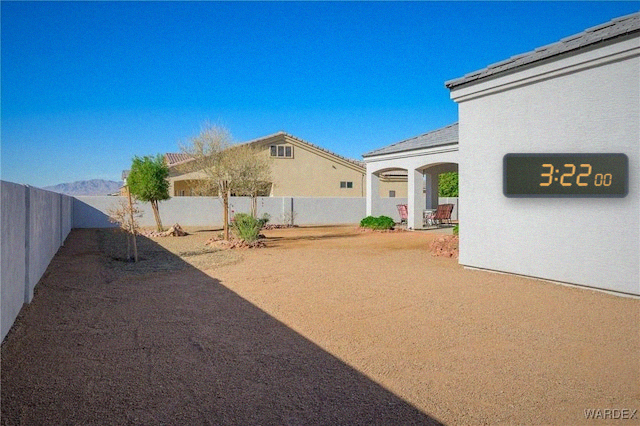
3:22:00
